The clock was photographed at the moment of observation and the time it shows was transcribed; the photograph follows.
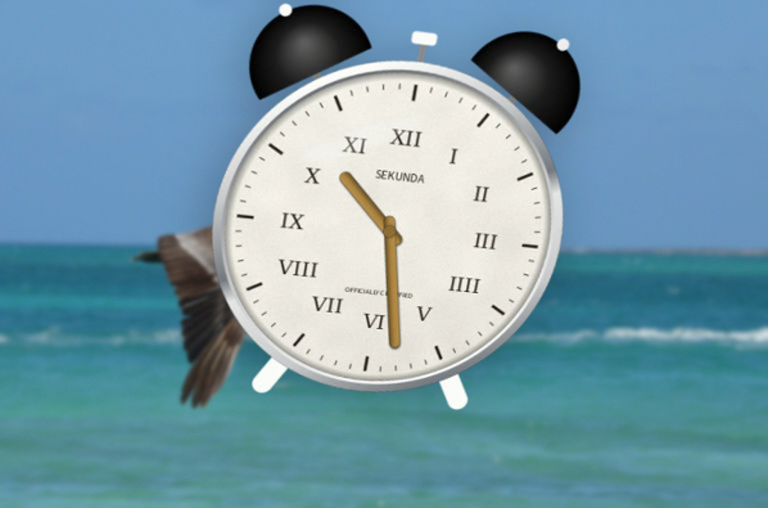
10:28
